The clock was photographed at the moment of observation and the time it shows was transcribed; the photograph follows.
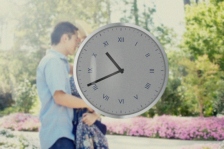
10:41
